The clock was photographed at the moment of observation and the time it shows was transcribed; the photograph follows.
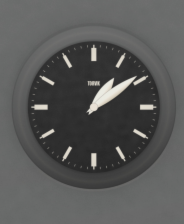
1:09
